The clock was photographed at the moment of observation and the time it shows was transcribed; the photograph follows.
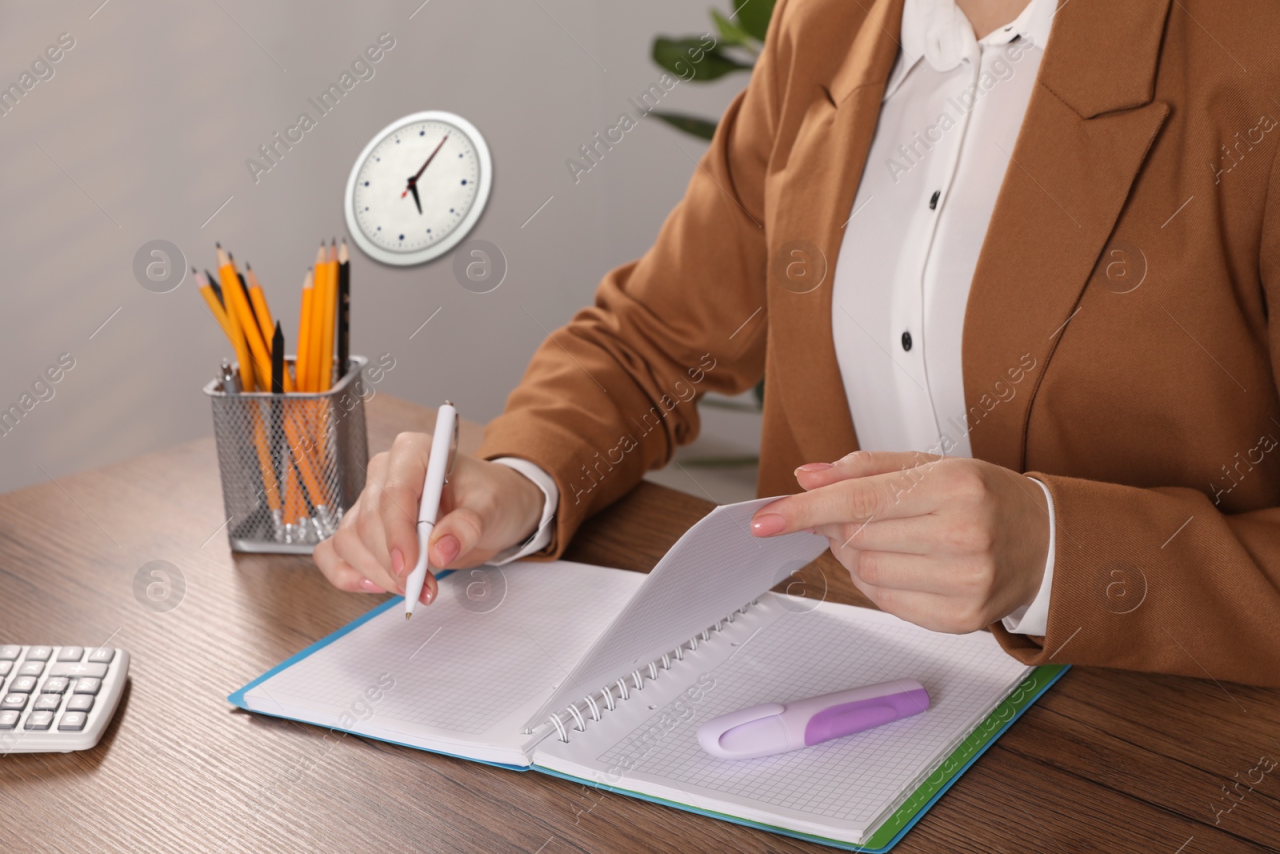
5:05:05
